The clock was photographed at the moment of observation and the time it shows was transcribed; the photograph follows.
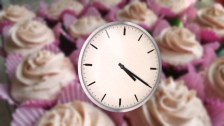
4:20
